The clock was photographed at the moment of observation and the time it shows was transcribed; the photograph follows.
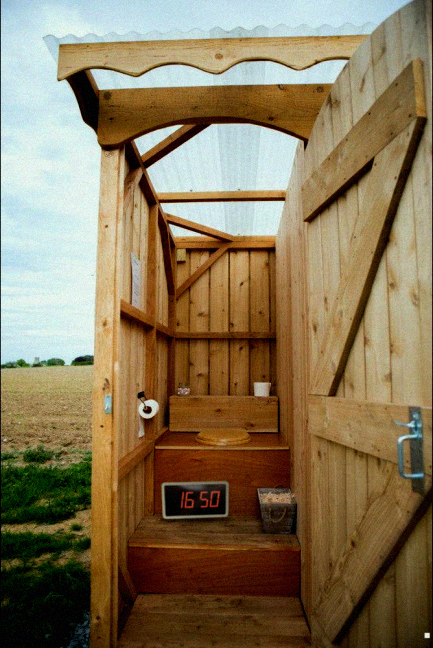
16:50
